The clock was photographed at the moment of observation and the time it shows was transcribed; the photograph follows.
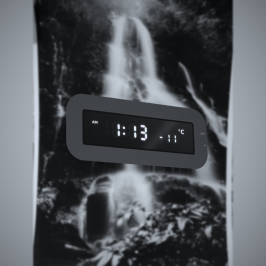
1:13
